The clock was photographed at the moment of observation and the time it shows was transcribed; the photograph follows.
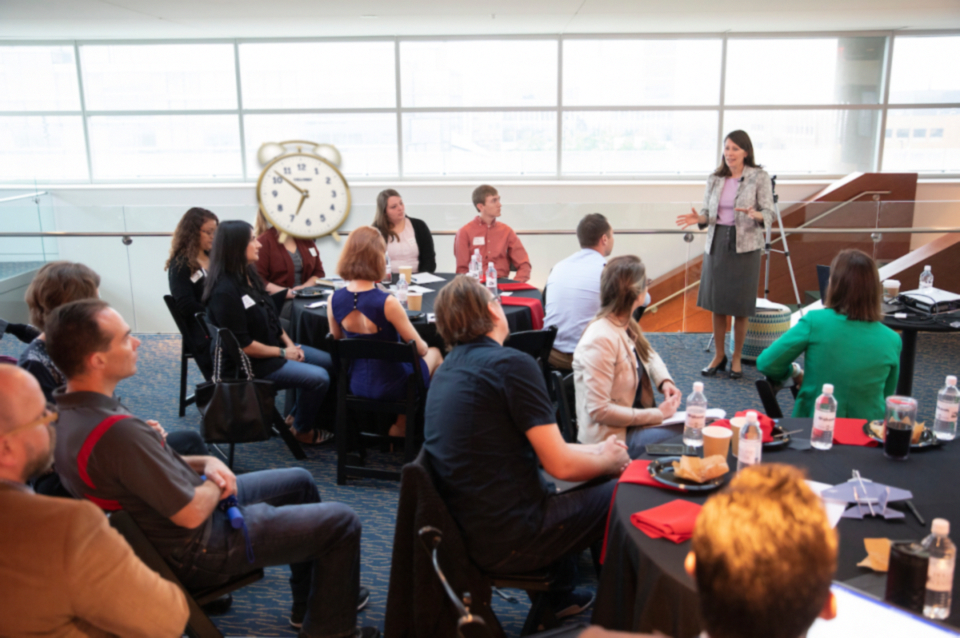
6:52
